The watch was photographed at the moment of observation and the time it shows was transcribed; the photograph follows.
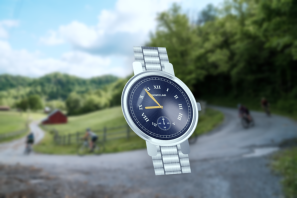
8:54
